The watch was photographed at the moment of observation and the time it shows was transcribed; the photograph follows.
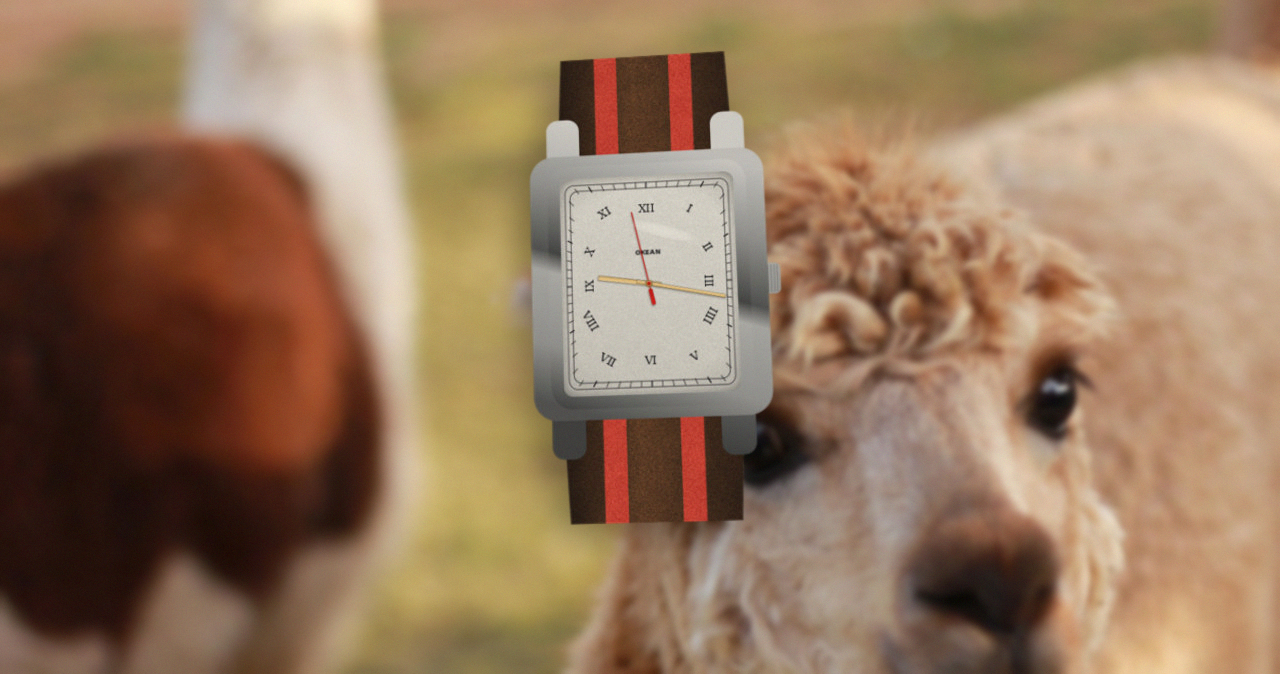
9:16:58
